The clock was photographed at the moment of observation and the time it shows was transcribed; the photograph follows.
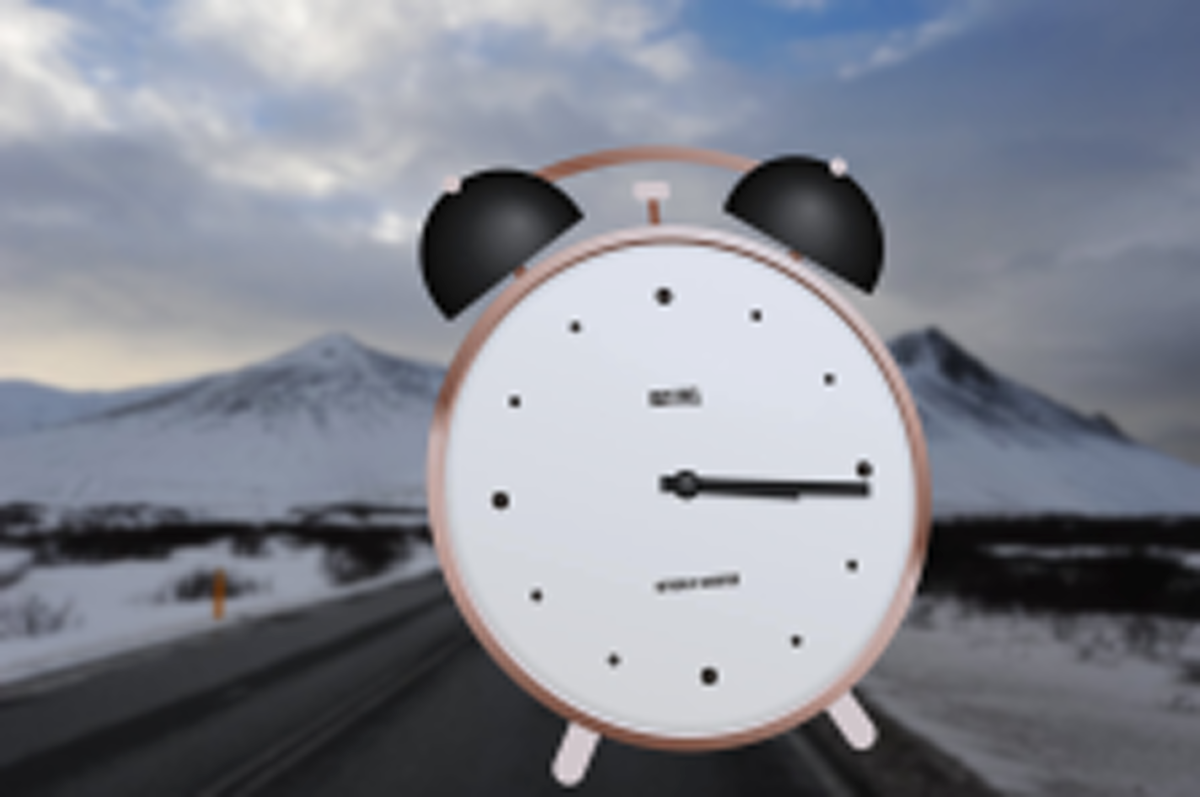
3:16
